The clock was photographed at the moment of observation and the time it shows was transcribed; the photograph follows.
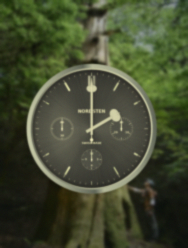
2:00
